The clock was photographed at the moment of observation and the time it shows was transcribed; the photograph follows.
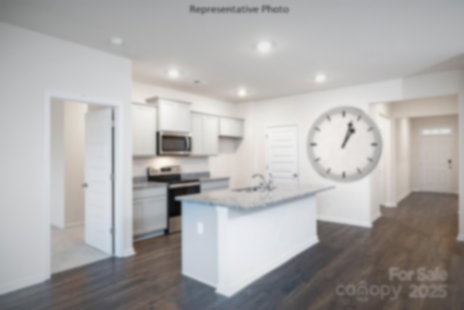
1:03
